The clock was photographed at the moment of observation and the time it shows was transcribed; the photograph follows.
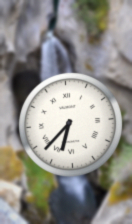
6:38
